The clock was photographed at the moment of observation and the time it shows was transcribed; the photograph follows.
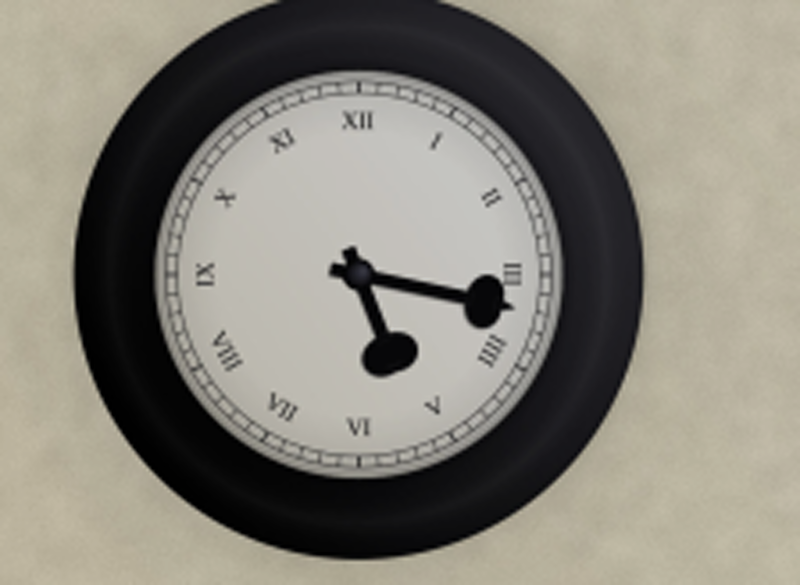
5:17
